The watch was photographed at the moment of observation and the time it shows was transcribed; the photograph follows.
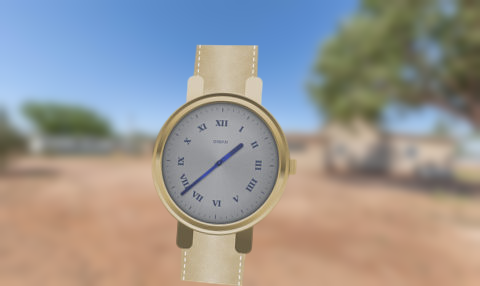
1:38
